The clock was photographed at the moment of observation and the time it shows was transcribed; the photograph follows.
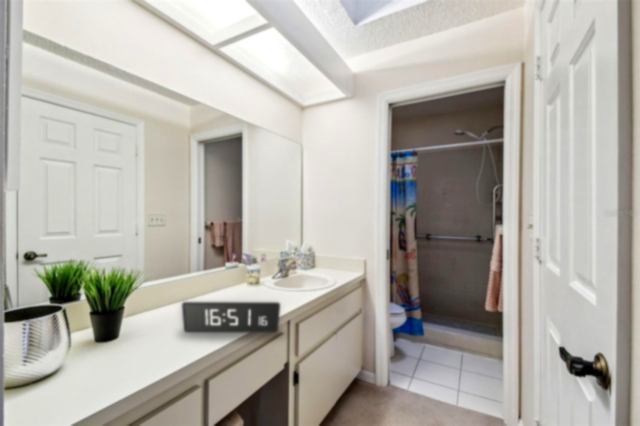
16:51
